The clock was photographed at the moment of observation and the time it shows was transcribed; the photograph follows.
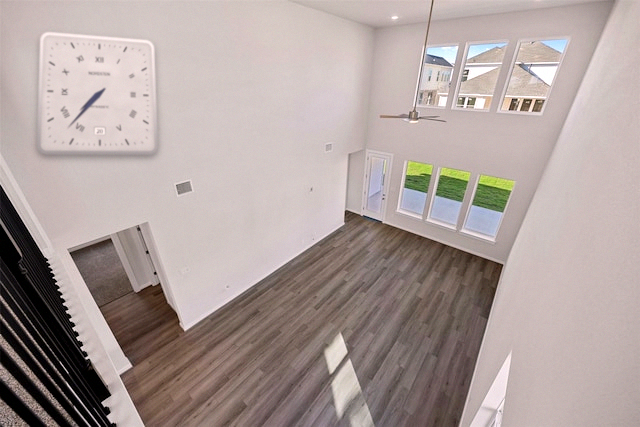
7:37
